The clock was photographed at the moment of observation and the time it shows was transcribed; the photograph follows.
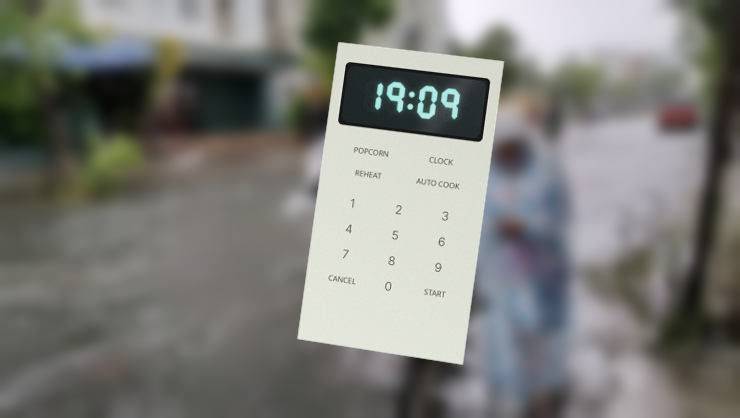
19:09
